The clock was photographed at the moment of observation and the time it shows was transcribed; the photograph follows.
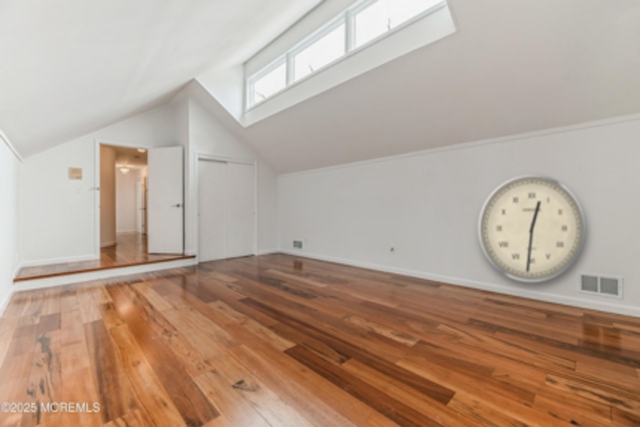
12:31
